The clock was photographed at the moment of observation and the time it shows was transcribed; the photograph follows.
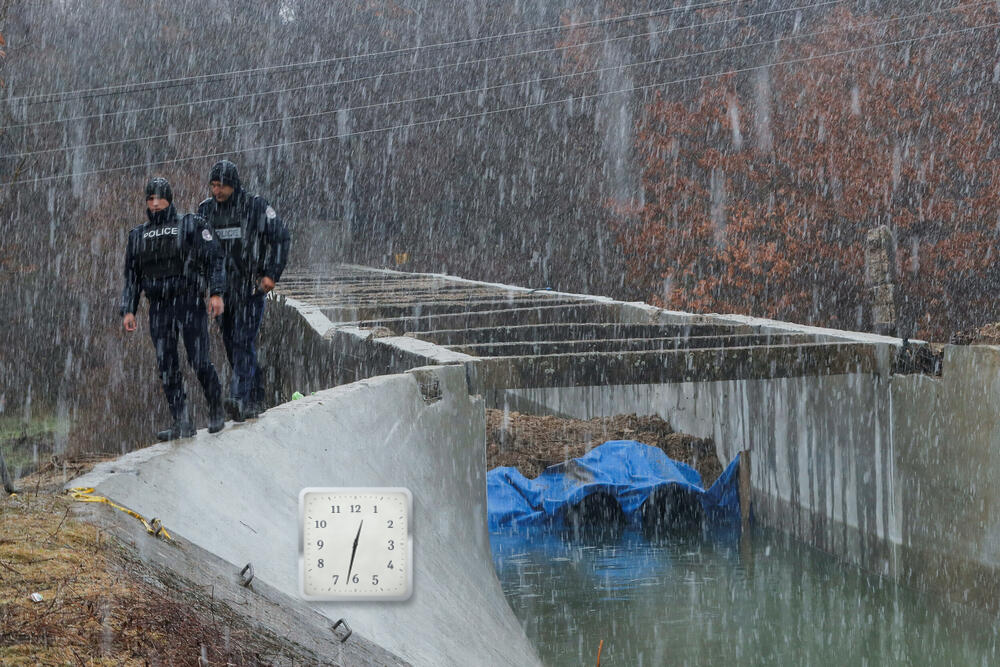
12:32
